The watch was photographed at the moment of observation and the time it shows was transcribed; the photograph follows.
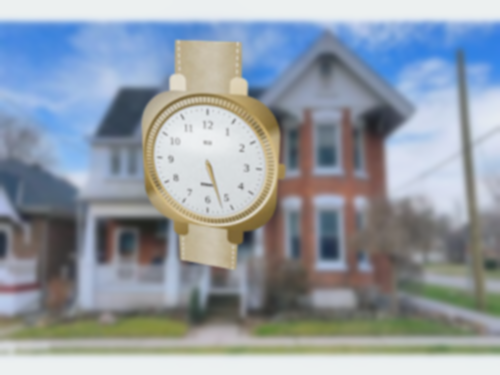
5:27
